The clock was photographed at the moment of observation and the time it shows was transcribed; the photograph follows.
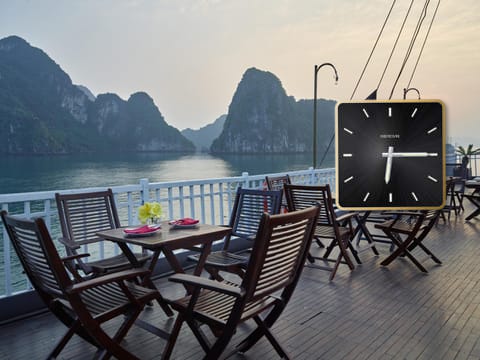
6:15
